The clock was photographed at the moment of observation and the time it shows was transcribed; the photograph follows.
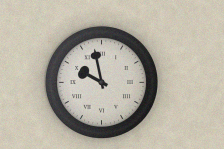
9:58
